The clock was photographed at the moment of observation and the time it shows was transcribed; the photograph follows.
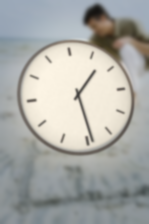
1:29
